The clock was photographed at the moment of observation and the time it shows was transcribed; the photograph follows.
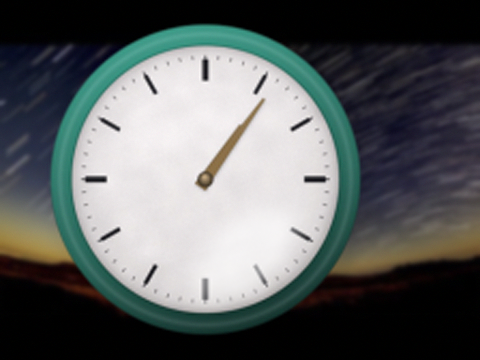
1:06
